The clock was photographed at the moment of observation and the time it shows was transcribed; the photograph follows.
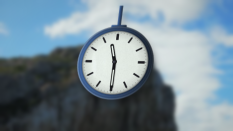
11:30
